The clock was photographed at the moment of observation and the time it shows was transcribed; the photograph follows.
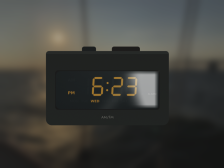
6:23
